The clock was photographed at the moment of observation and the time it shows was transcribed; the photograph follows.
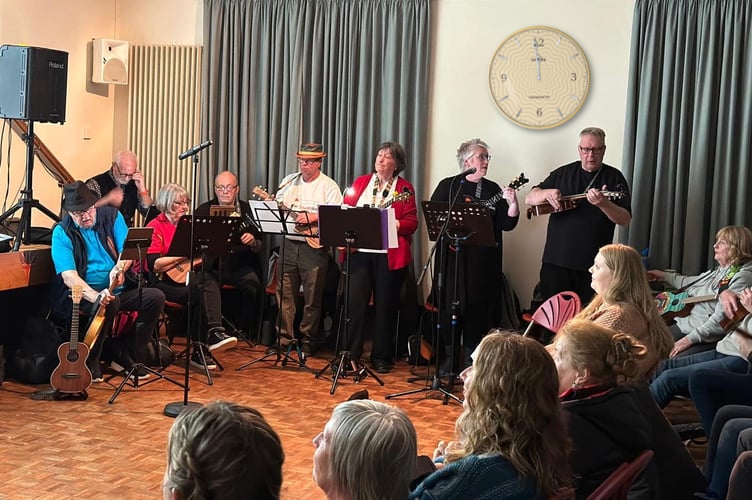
11:59
